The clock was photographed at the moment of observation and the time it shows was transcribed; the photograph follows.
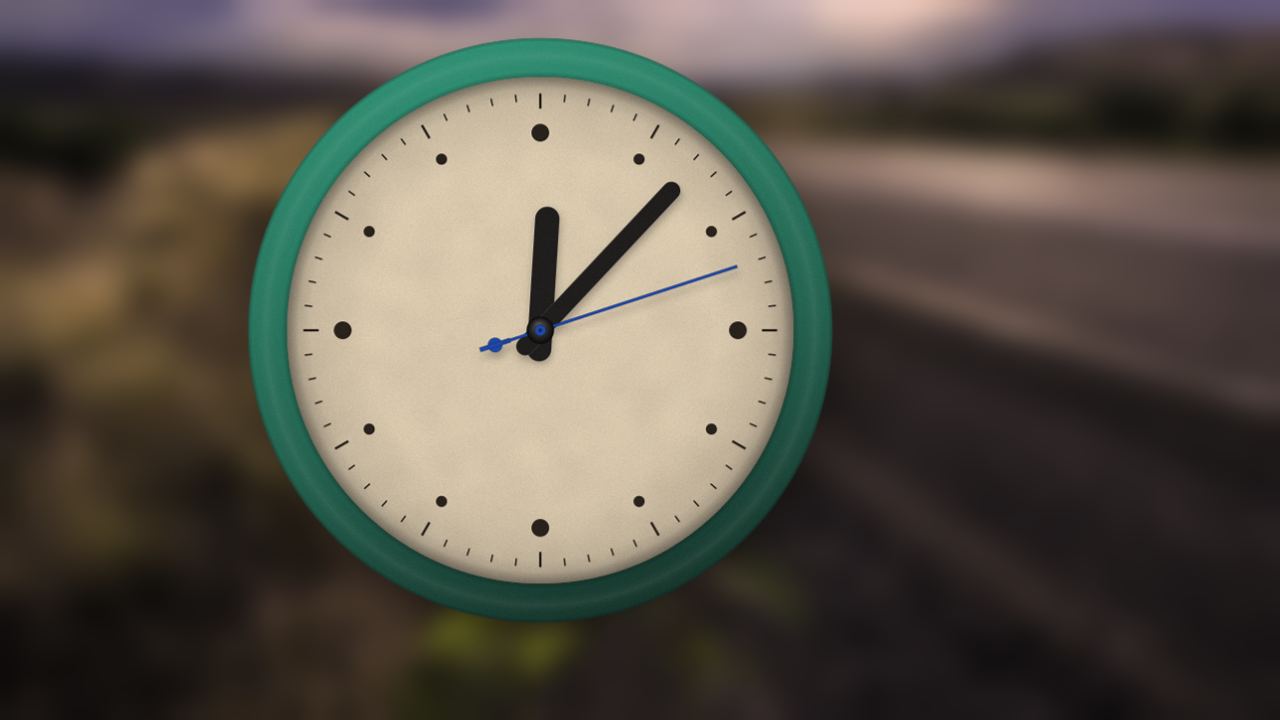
12:07:12
